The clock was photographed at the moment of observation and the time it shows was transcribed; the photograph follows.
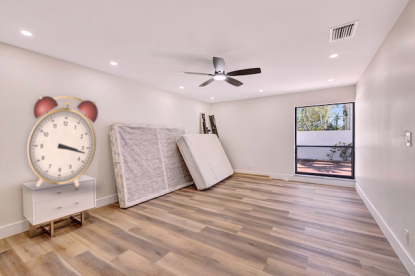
3:17
